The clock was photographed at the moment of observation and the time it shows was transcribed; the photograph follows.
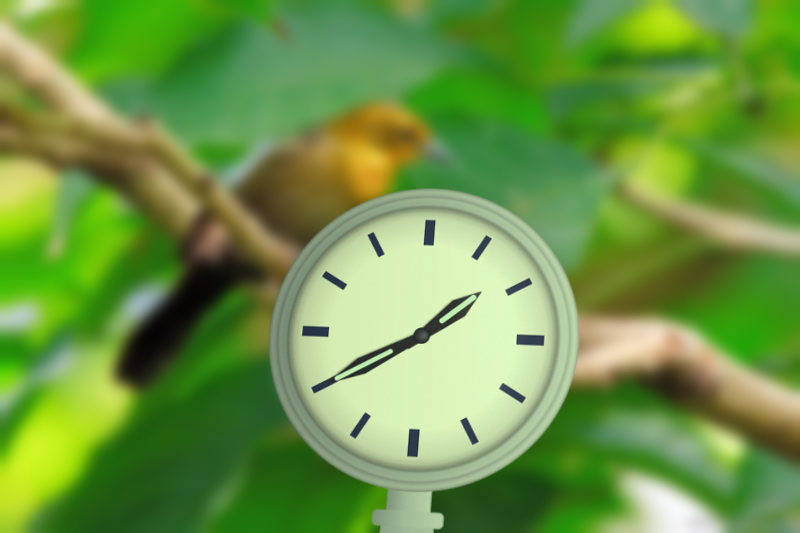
1:40
